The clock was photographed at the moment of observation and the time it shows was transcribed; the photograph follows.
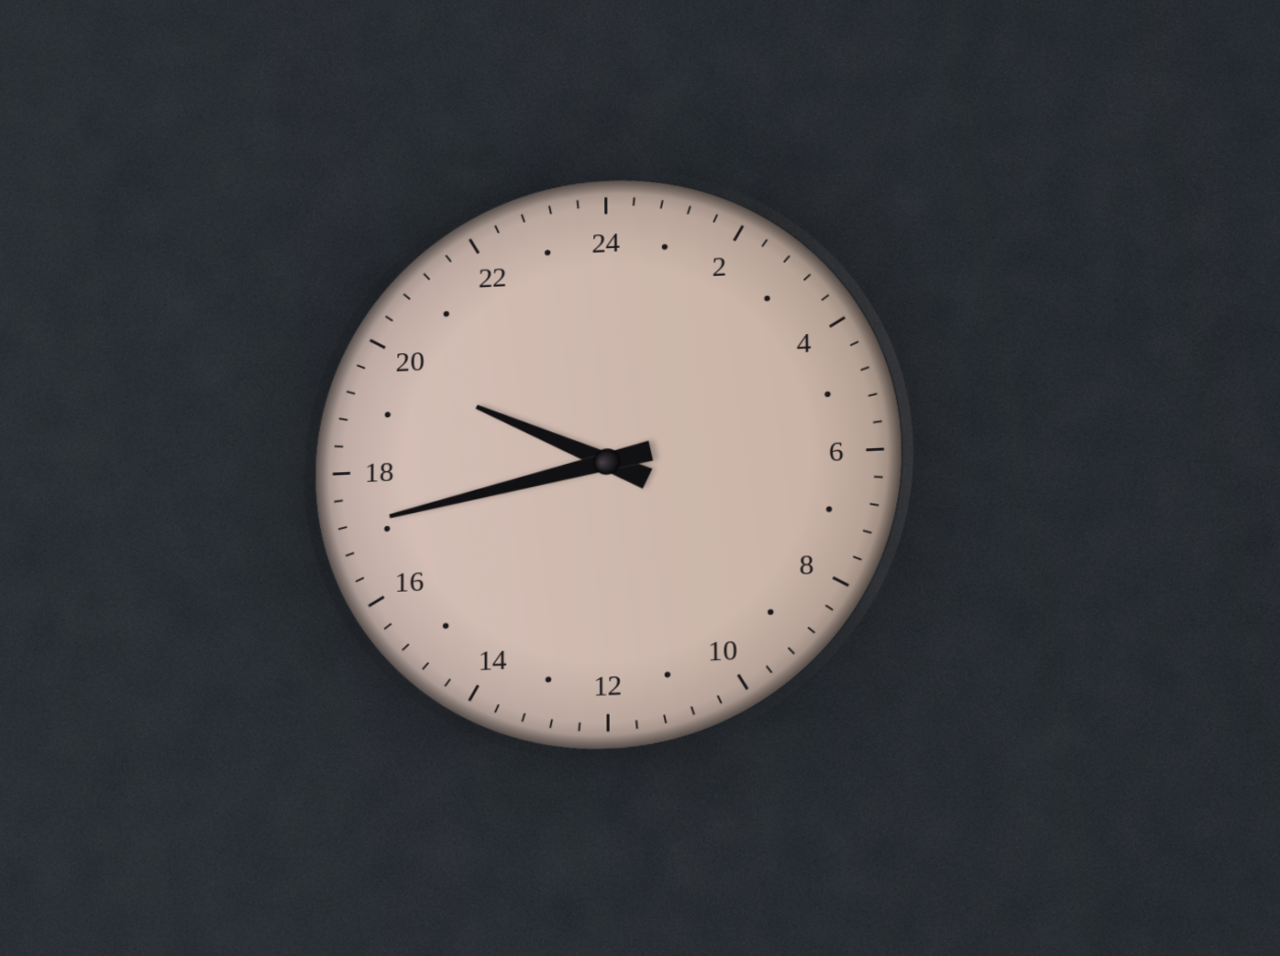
19:43
